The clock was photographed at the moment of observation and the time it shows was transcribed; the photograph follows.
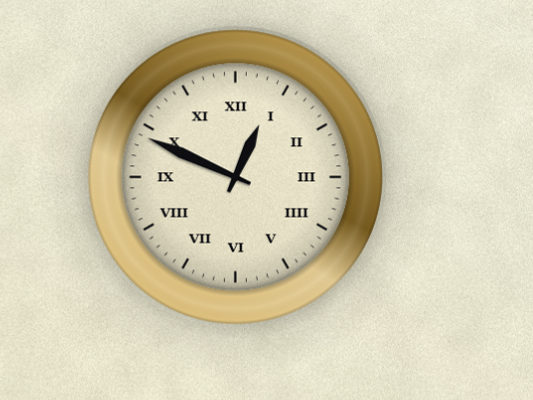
12:49
